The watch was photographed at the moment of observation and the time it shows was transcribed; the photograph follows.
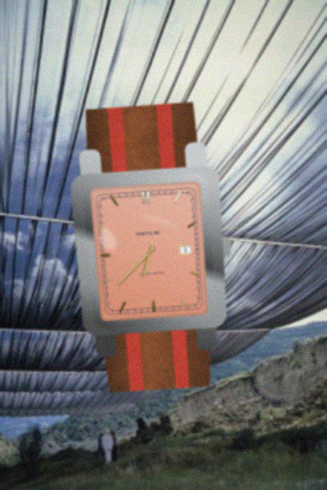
6:38
